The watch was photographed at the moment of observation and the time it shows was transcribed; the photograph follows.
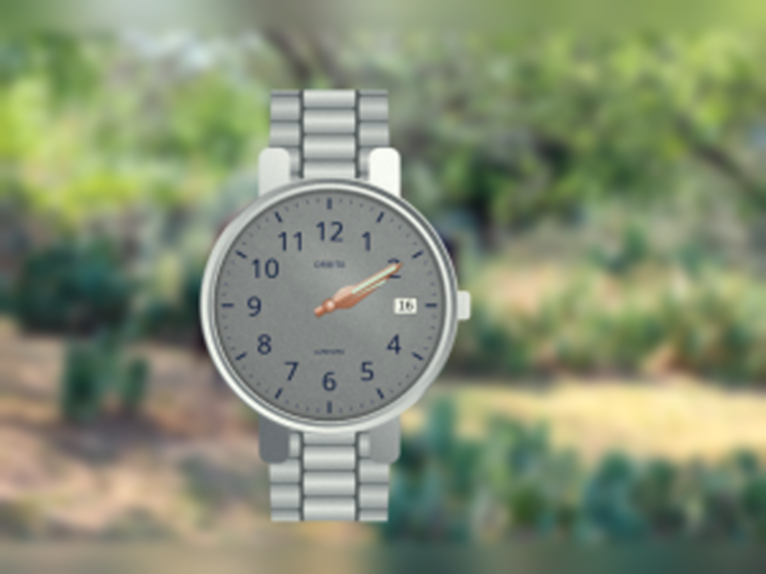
2:10
